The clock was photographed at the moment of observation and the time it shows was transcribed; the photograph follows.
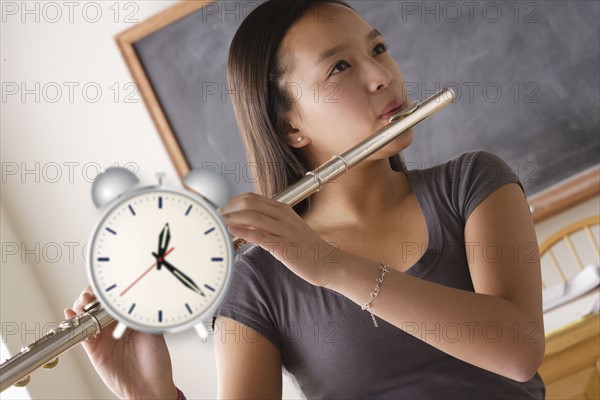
12:21:38
